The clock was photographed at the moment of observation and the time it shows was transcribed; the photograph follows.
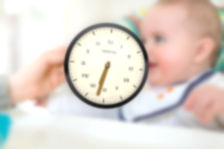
6:32
